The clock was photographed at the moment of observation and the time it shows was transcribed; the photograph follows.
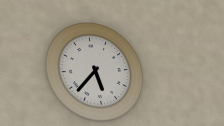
5:38
